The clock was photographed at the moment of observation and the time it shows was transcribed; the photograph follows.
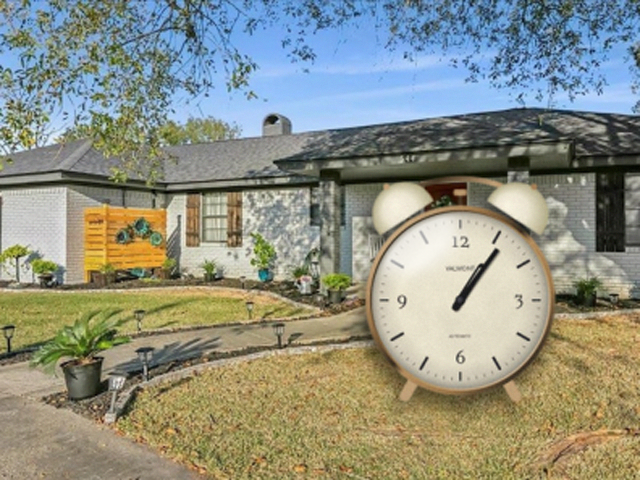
1:06
